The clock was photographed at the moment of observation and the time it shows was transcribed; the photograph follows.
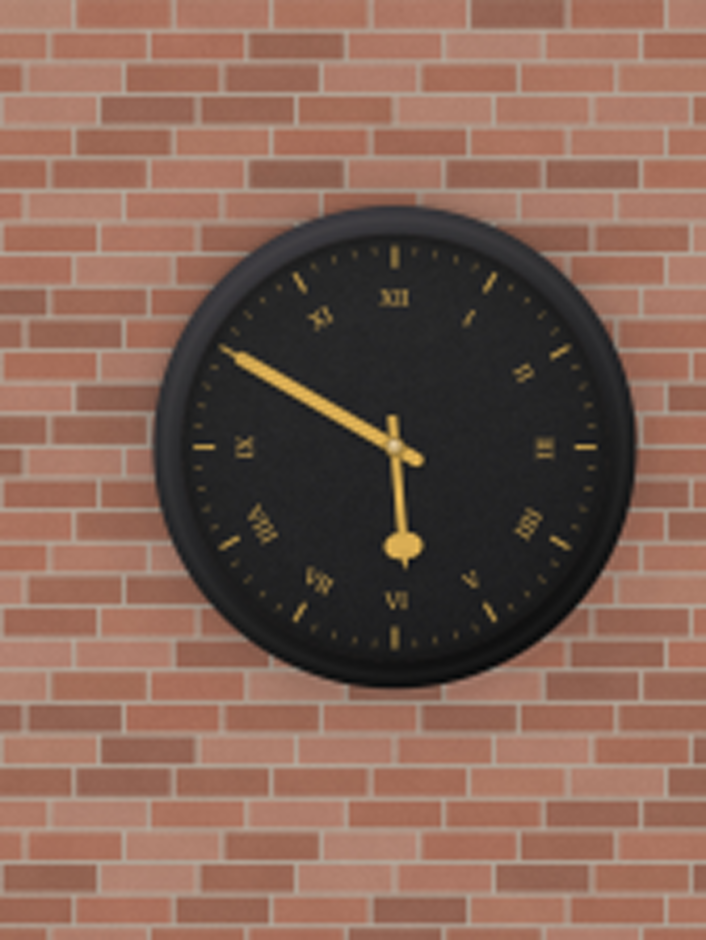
5:50
